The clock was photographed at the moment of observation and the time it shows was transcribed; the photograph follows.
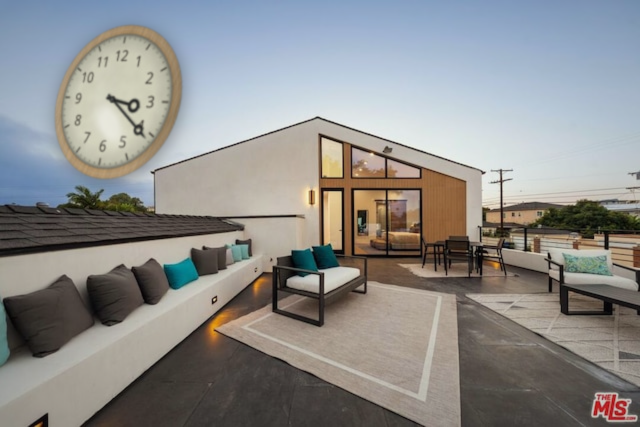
3:21
